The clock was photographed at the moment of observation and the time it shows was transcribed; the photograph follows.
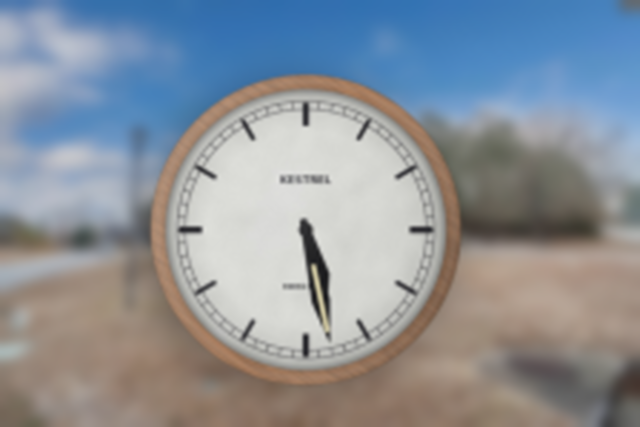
5:28
